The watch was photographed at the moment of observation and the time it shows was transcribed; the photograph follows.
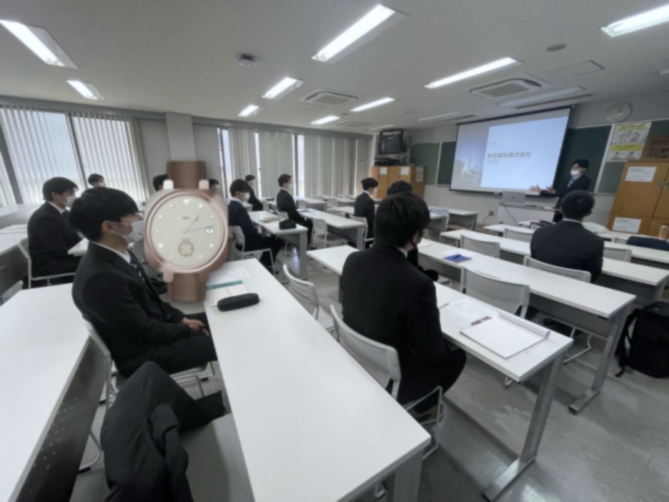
1:13
